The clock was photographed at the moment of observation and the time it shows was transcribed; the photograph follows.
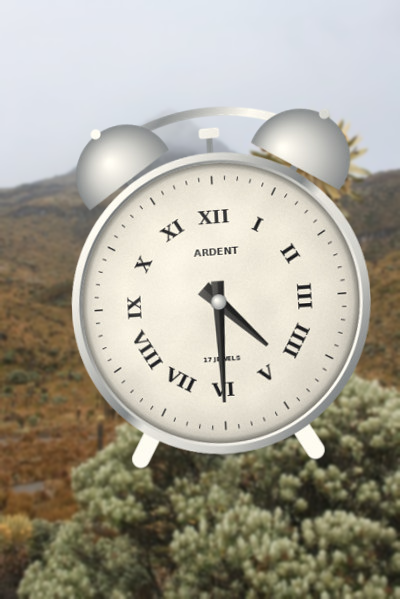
4:30
